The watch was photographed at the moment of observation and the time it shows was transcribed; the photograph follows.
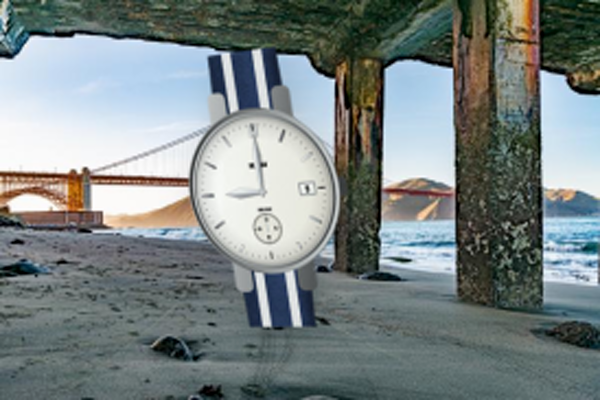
9:00
